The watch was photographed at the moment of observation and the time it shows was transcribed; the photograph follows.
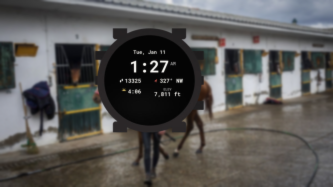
1:27
